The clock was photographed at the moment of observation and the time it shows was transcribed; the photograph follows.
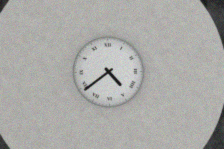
4:39
